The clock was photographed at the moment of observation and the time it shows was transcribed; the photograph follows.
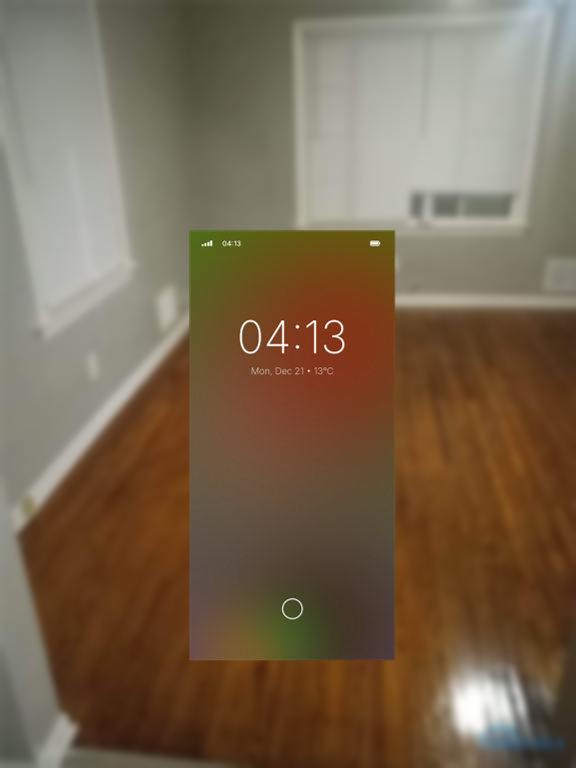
4:13
